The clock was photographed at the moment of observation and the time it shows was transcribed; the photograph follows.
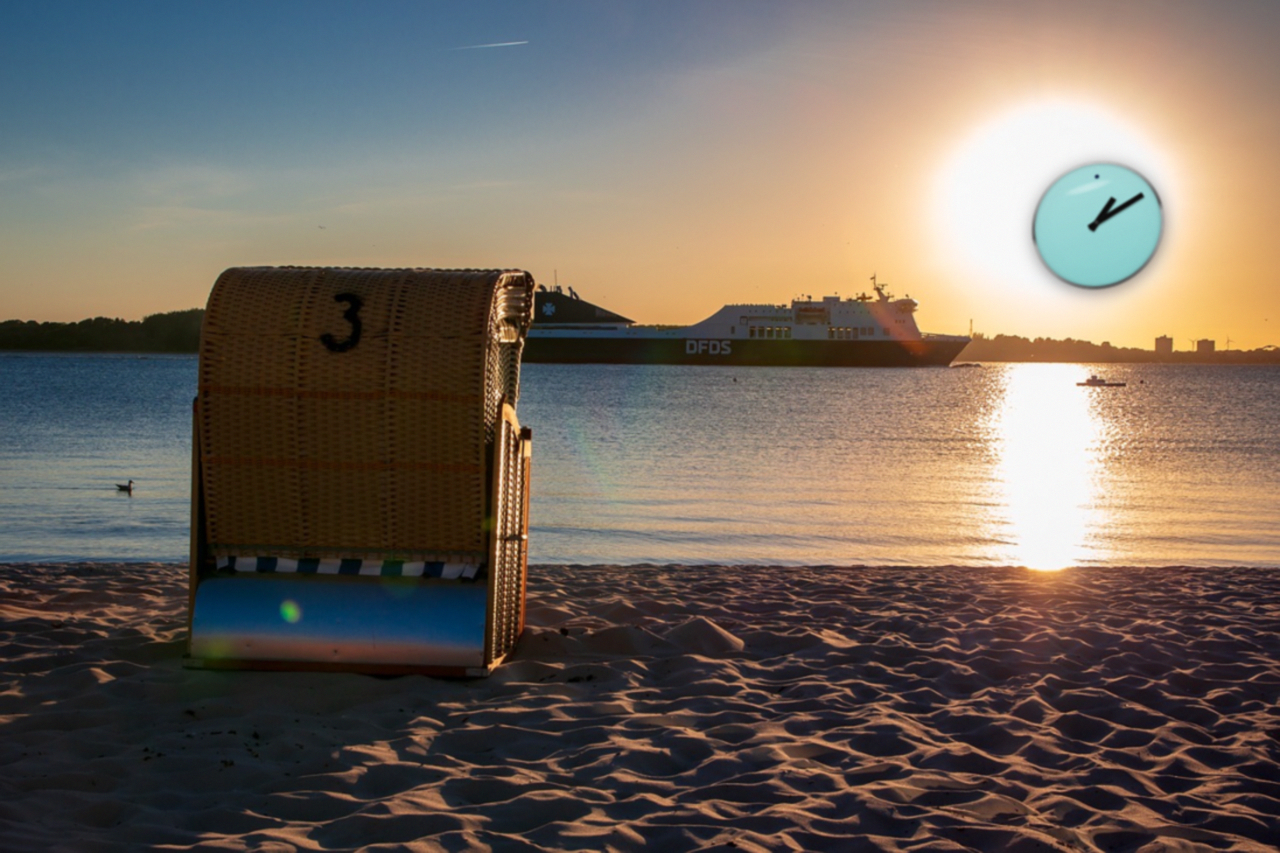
1:10
